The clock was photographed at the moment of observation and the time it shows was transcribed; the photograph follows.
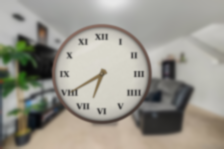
6:40
